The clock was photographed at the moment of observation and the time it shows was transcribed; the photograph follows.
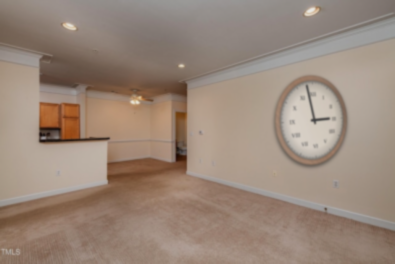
2:58
